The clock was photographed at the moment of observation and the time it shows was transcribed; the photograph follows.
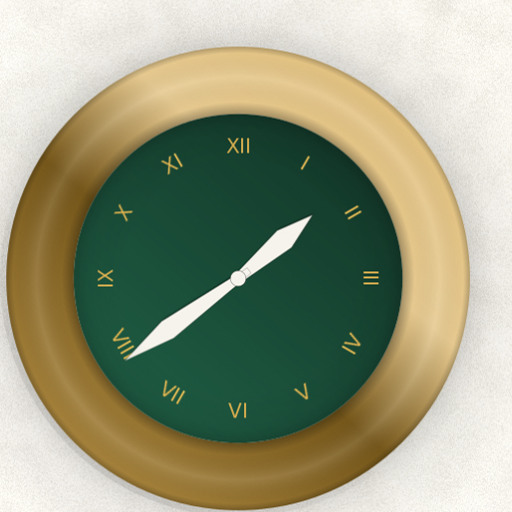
1:39
